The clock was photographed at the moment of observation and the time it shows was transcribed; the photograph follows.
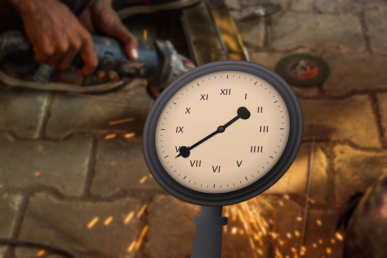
1:39
